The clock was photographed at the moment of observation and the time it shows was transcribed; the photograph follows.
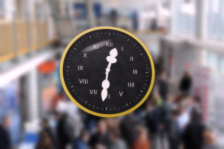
12:31
